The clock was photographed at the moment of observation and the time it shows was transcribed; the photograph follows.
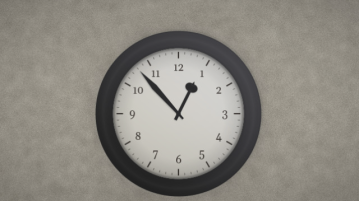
12:53
